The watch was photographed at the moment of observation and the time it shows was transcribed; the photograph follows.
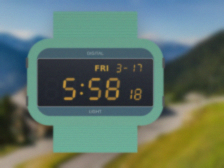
5:58:18
